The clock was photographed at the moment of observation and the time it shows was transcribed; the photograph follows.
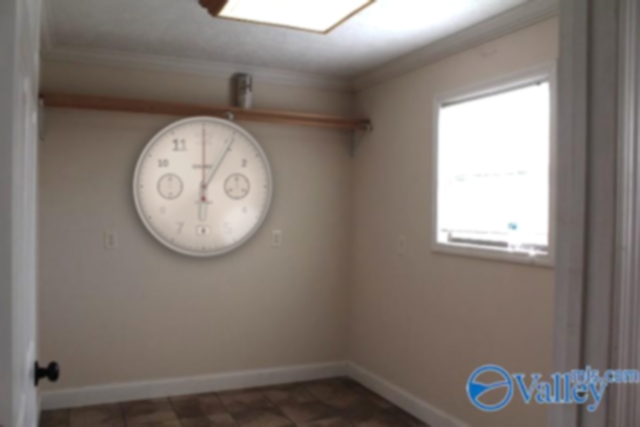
6:05
